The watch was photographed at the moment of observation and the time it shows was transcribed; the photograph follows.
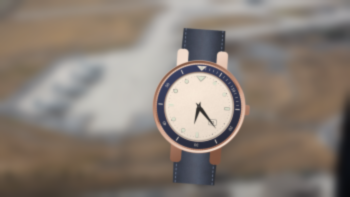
6:23
